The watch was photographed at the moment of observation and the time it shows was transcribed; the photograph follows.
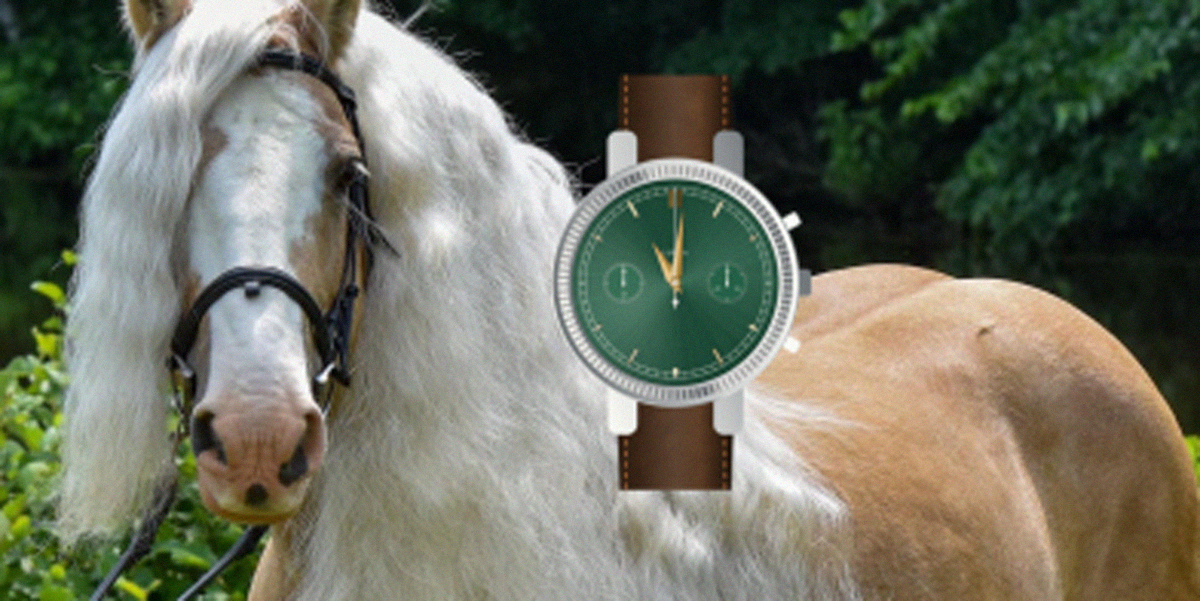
11:01
